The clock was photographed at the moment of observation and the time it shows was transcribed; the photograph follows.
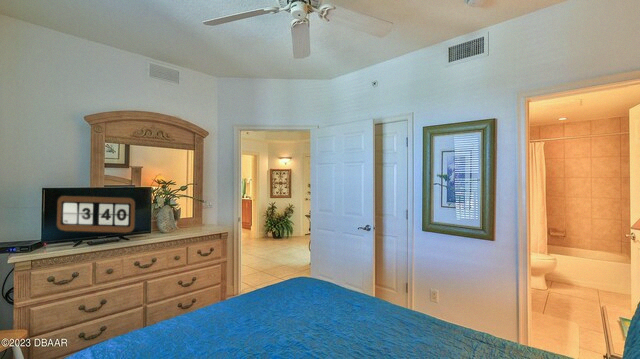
3:40
